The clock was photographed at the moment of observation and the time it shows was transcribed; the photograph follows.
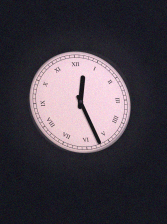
12:27
